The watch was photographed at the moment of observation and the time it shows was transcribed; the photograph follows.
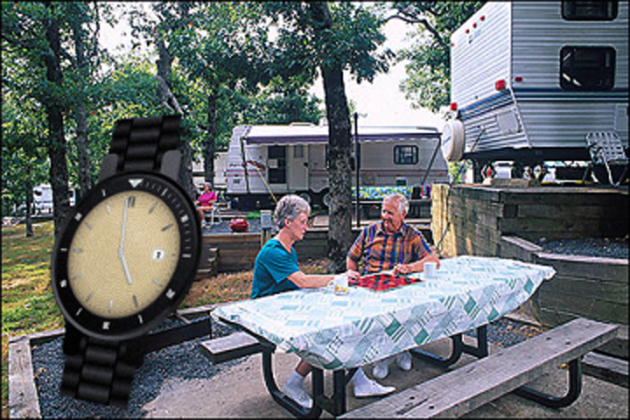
4:59
